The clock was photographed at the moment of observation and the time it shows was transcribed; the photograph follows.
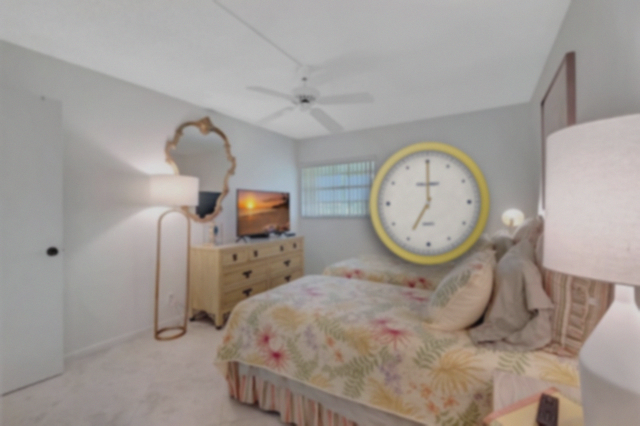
7:00
